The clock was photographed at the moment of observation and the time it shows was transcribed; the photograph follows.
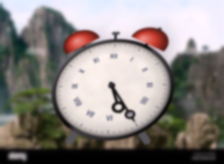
5:25
